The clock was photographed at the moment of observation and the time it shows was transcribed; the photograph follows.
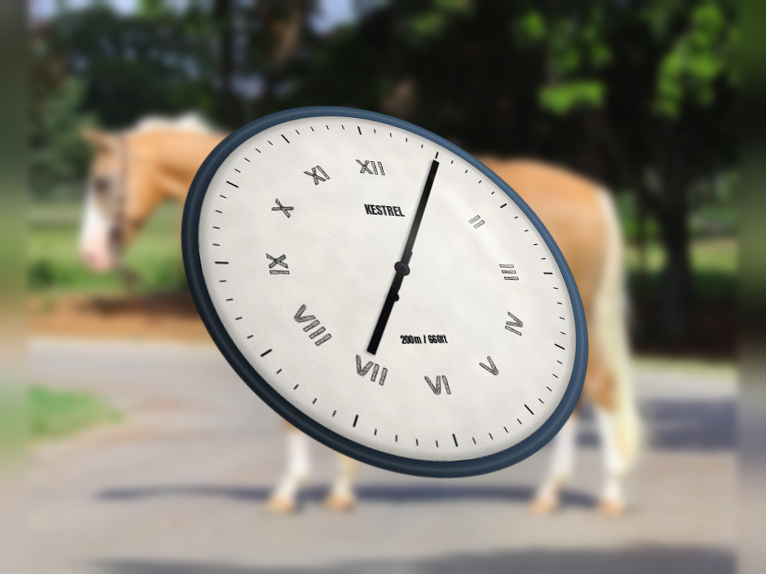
7:05:05
